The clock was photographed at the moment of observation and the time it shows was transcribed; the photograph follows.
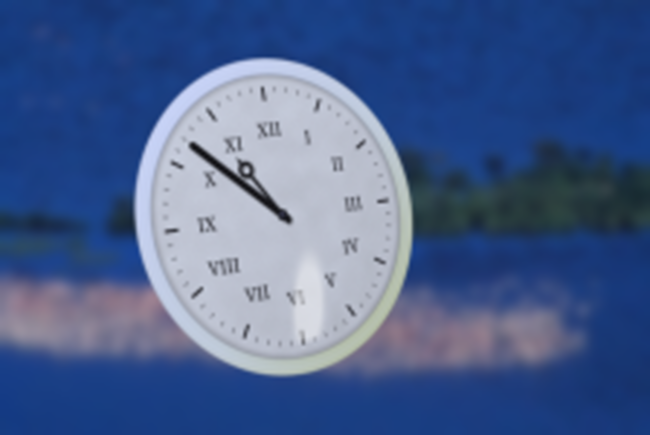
10:52
